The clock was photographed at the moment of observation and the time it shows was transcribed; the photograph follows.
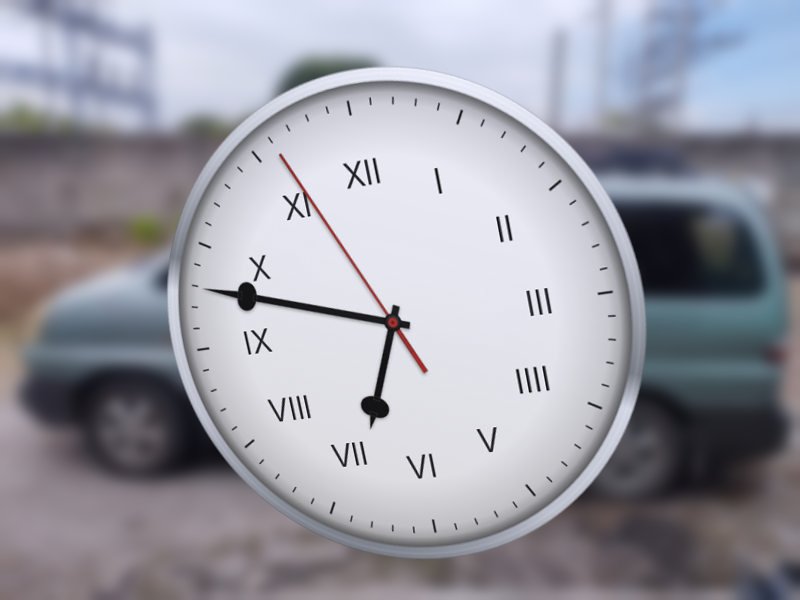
6:47:56
